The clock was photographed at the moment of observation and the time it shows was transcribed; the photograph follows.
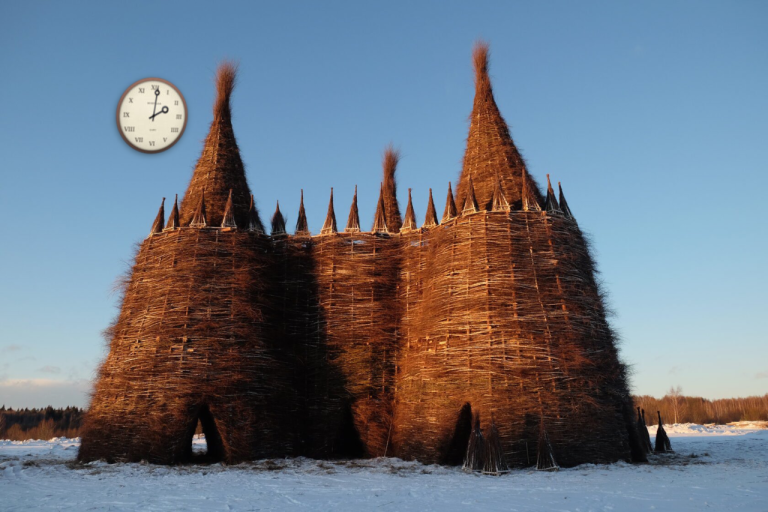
2:01
